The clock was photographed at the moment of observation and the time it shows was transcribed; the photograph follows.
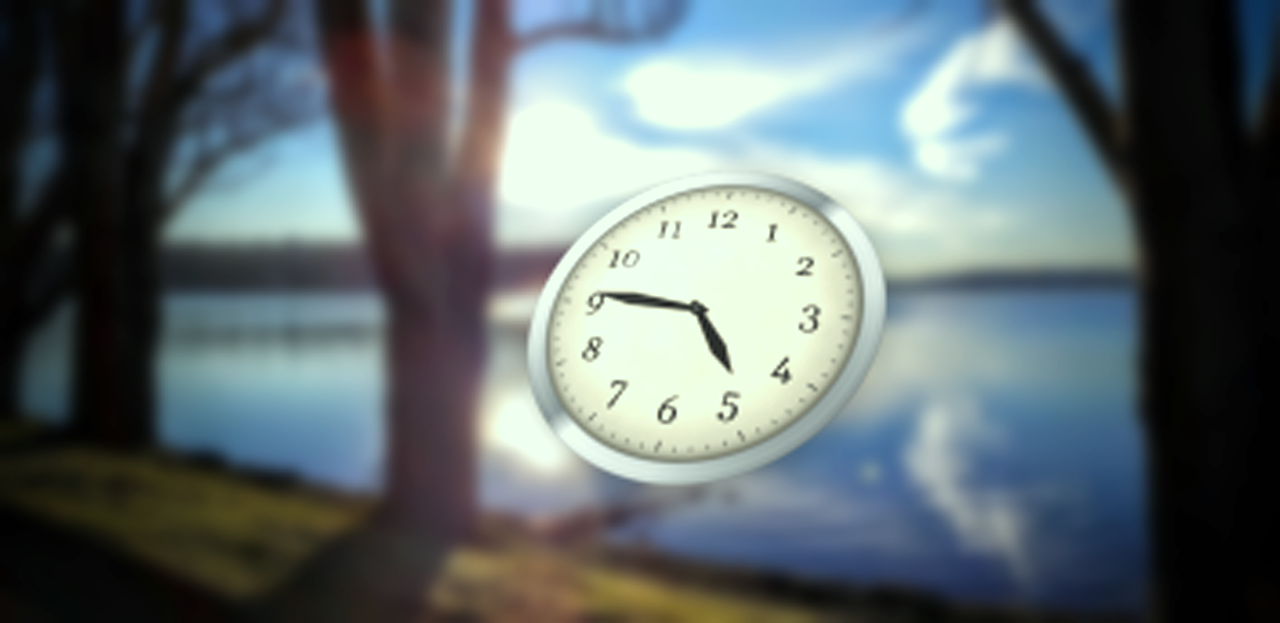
4:46
